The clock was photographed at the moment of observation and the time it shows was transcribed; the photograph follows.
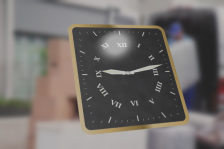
9:13
